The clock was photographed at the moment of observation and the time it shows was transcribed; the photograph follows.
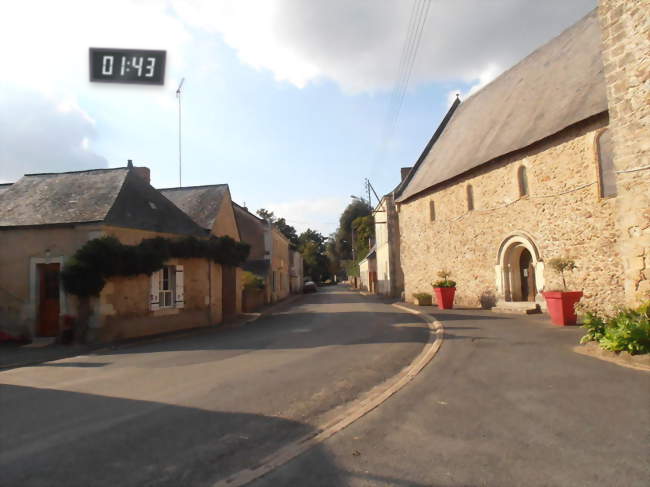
1:43
